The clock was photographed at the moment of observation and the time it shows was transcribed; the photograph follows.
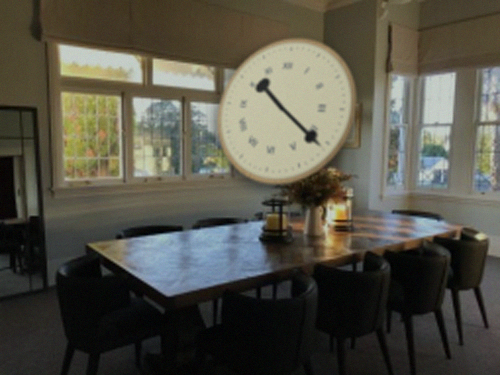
10:21
